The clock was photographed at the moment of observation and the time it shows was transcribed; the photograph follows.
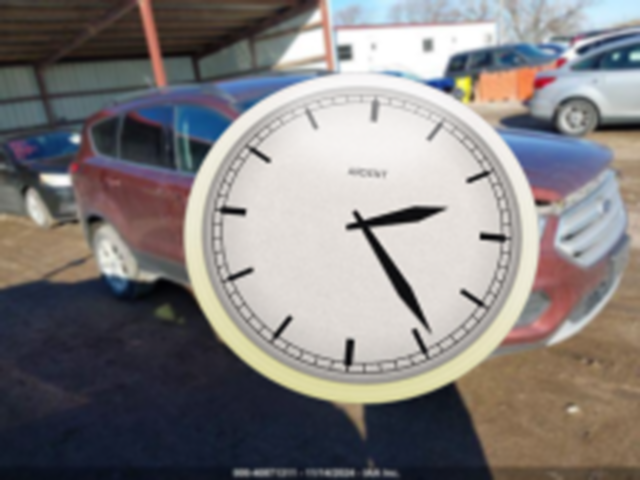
2:24
